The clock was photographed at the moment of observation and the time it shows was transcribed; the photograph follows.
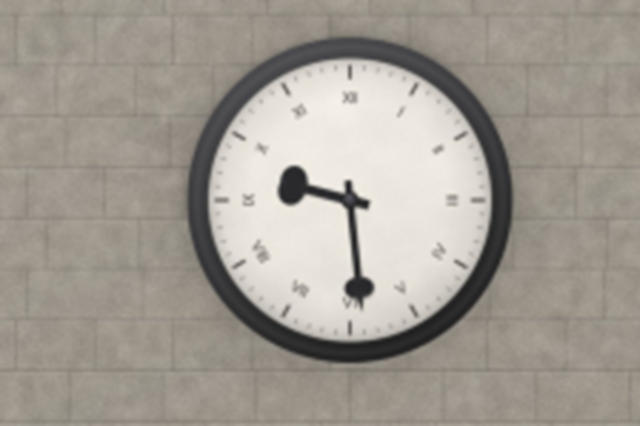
9:29
